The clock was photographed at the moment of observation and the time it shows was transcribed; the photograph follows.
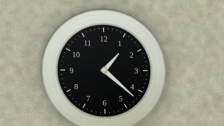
1:22
